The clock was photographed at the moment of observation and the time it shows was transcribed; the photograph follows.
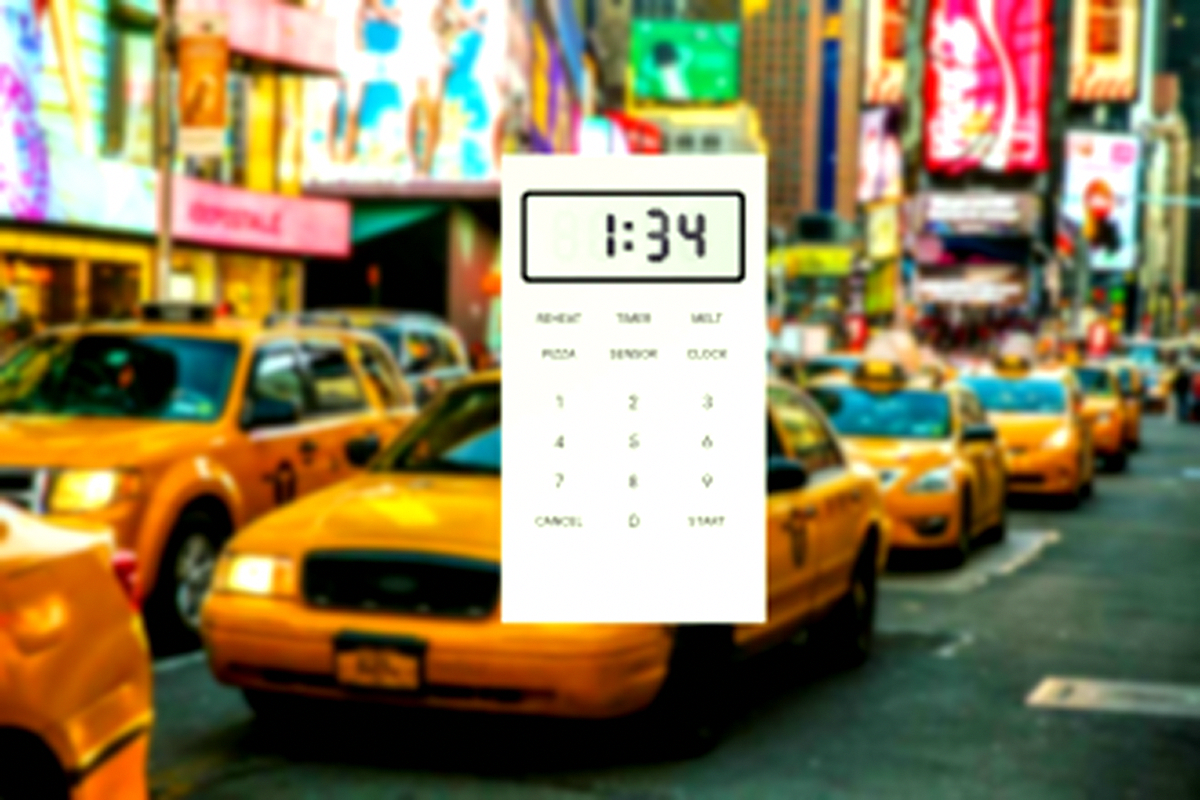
1:34
